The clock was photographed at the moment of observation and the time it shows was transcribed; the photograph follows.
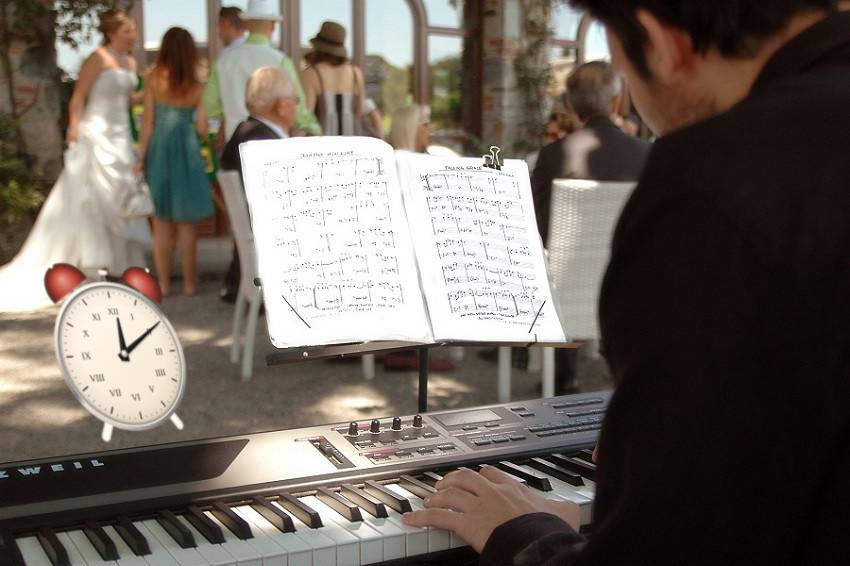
12:10
